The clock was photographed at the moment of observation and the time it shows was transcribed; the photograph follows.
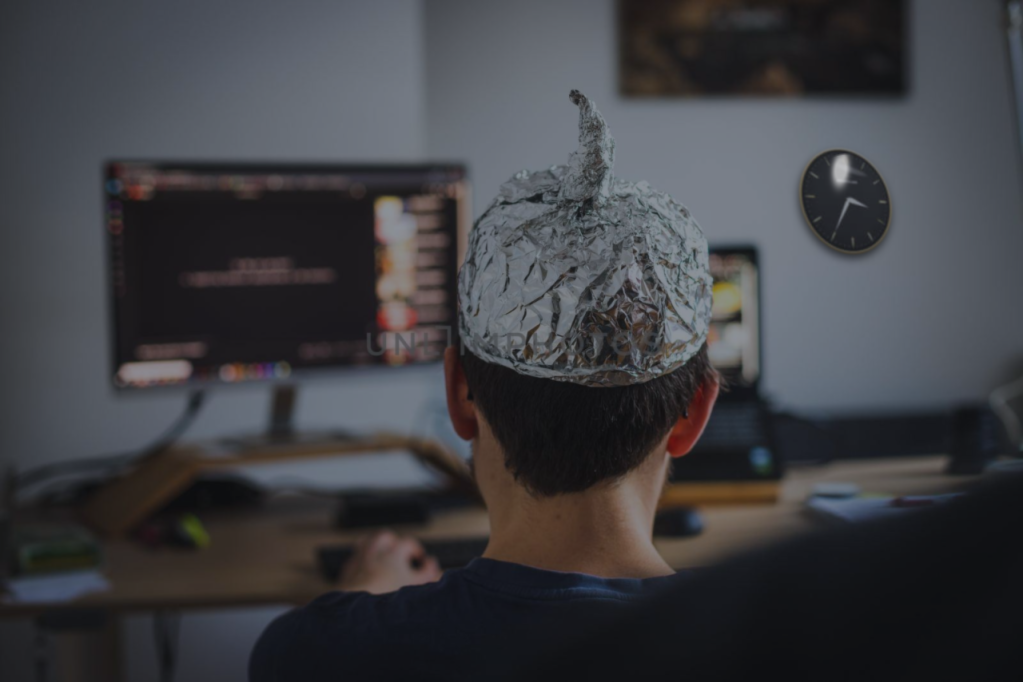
3:35
